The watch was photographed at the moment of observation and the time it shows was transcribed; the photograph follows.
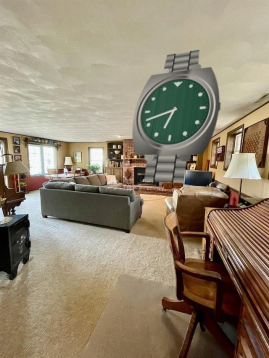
6:42
